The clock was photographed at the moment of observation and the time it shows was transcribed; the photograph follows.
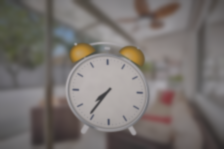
7:36
